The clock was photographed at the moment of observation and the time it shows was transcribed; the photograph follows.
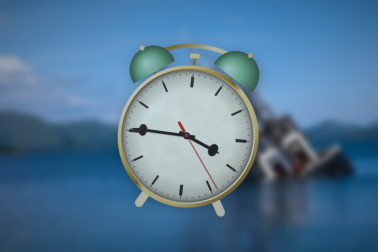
3:45:24
